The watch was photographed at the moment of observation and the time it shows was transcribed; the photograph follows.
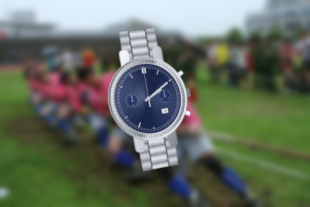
2:10
